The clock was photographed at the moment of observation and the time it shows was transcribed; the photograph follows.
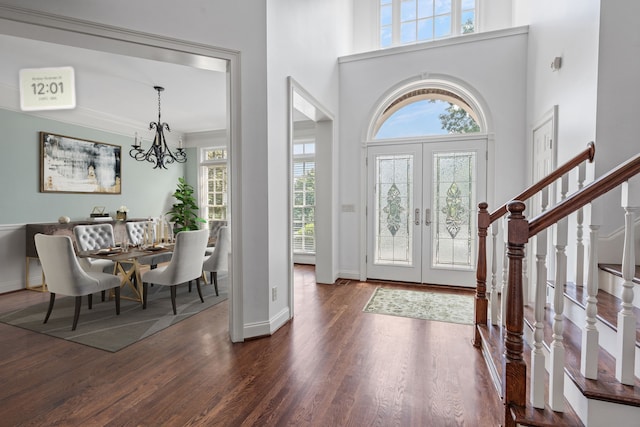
12:01
